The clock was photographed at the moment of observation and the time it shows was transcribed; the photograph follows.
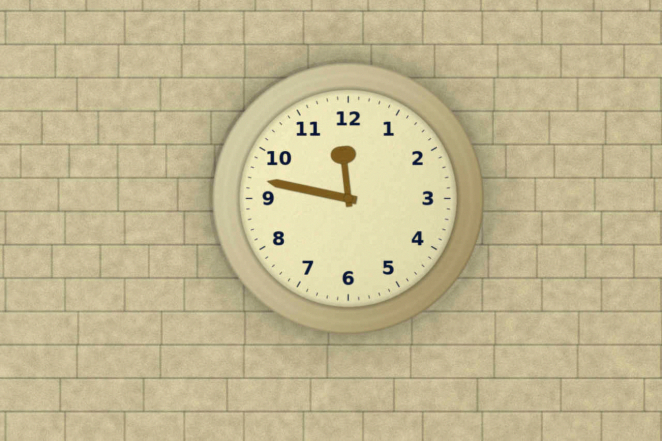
11:47
